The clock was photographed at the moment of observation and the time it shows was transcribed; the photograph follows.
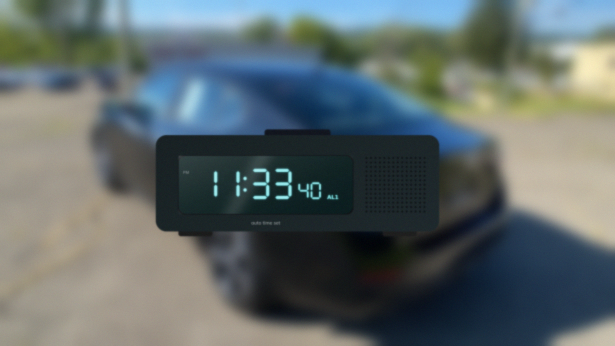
11:33:40
